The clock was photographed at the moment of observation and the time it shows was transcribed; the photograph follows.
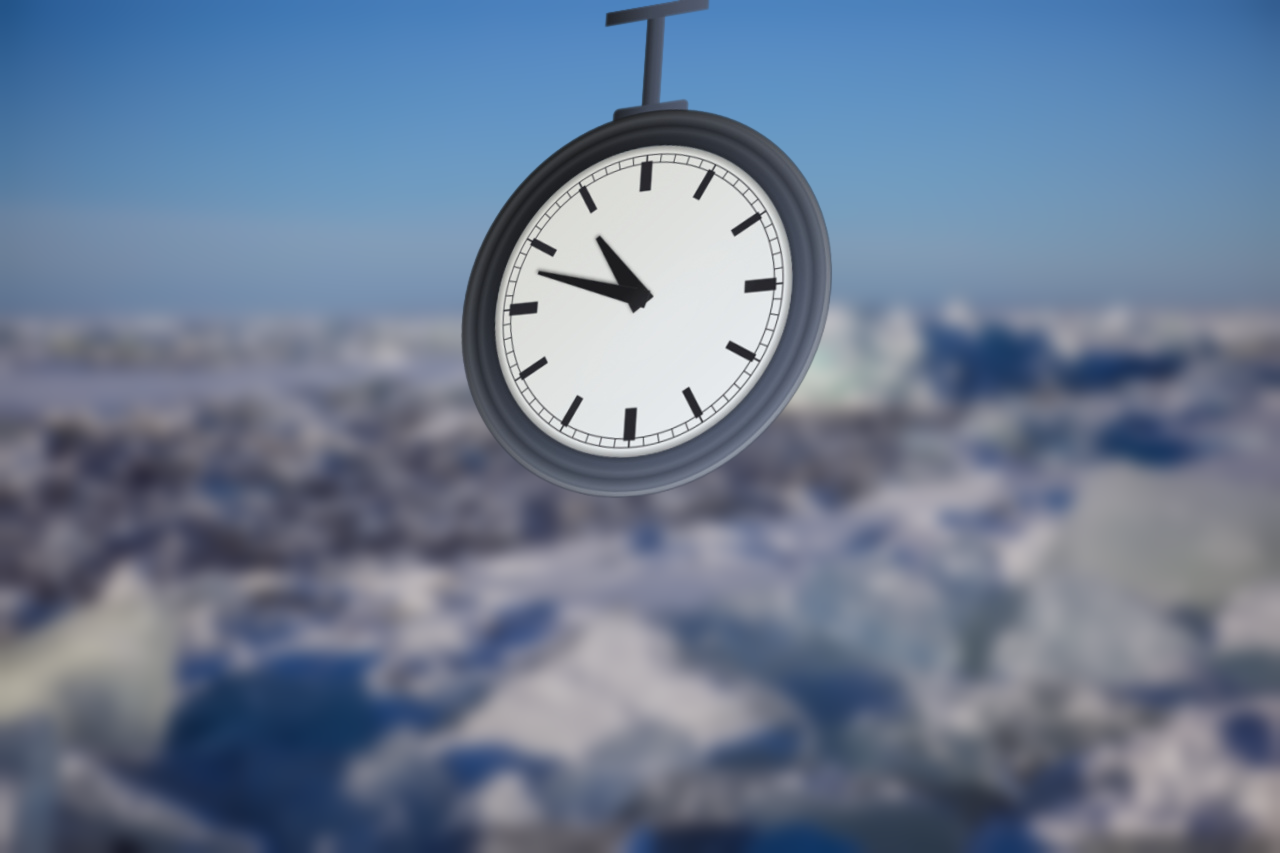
10:48
